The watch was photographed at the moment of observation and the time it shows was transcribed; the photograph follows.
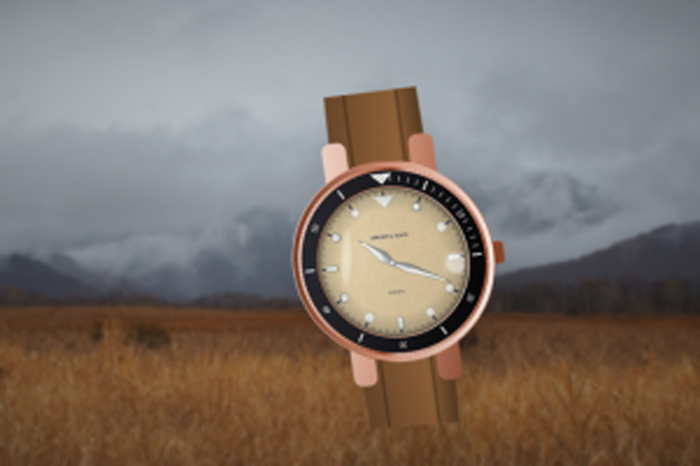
10:19
